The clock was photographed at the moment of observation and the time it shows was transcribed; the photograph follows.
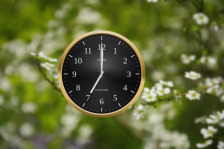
7:00
